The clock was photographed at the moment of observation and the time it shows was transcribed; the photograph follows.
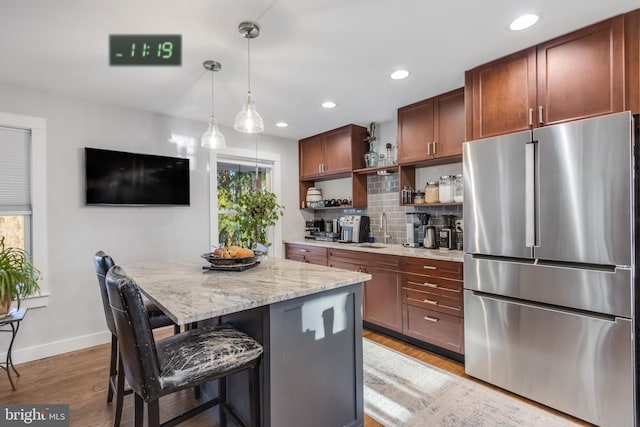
11:19
